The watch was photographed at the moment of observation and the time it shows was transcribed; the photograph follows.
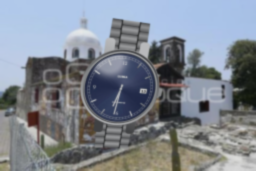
6:31
